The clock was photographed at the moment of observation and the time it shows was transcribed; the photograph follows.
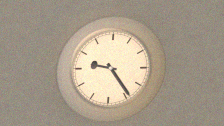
9:24
